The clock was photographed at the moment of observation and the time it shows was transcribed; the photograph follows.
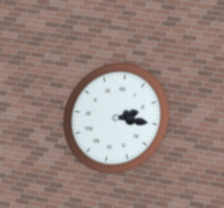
2:15
